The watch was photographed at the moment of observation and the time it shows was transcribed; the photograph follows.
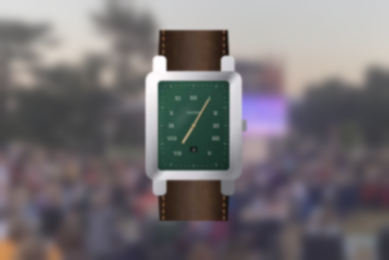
7:05
